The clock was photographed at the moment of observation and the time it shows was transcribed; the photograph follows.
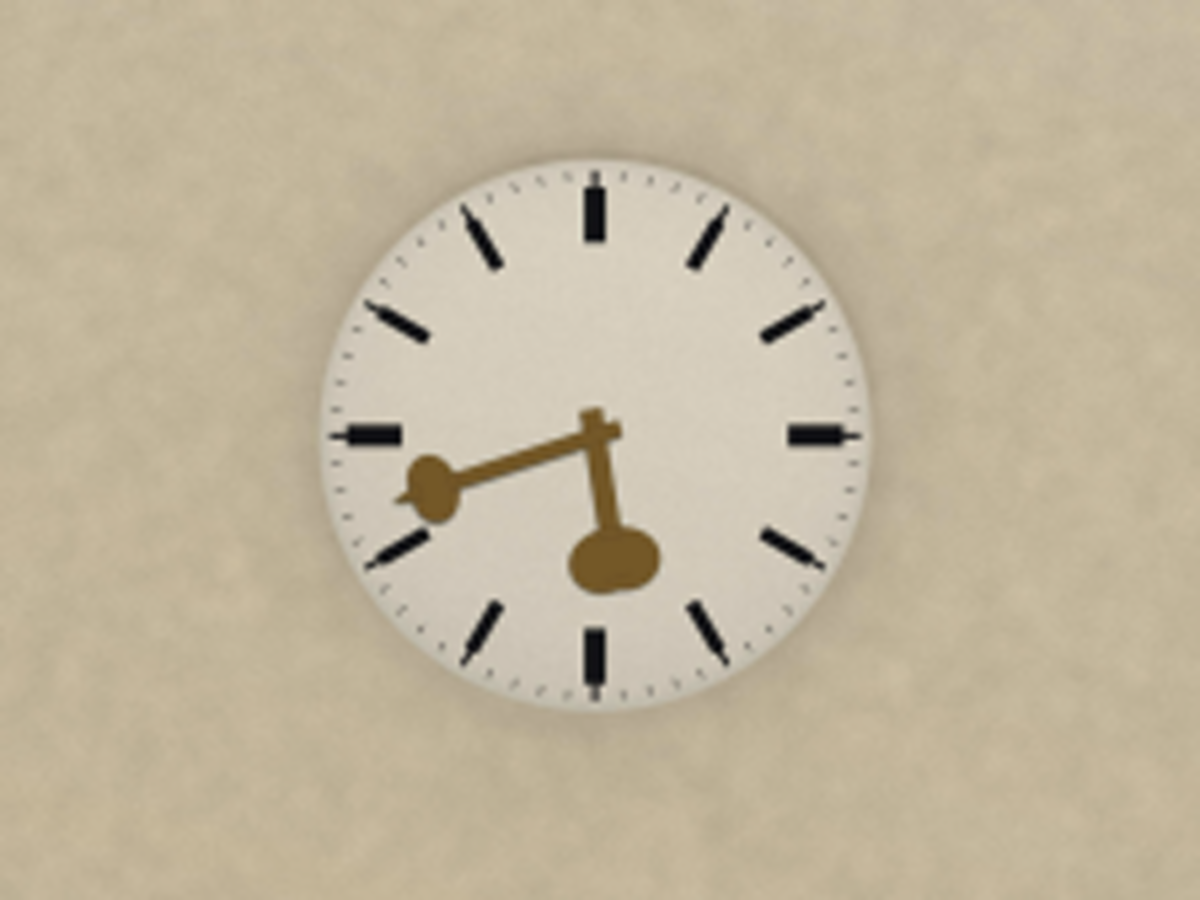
5:42
